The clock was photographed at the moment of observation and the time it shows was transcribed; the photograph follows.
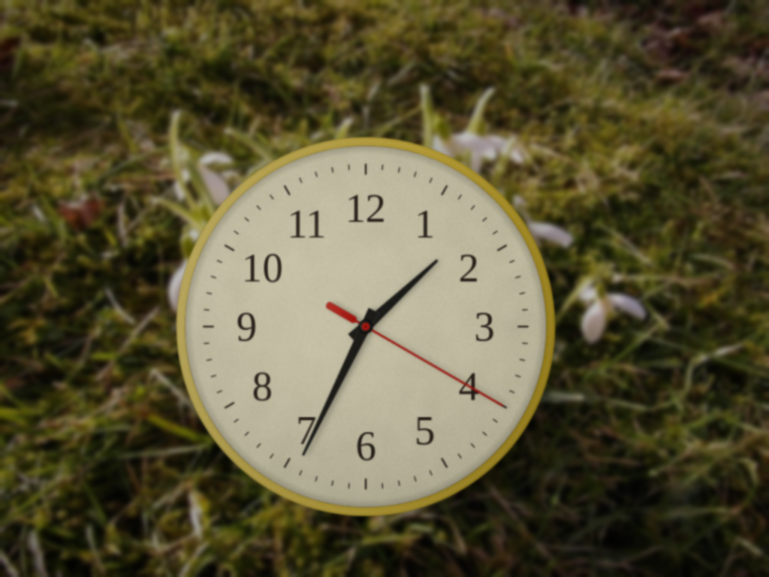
1:34:20
